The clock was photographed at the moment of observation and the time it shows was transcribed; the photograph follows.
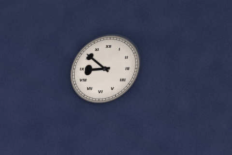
8:51
